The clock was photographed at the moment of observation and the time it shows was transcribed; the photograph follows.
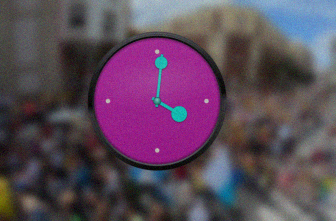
4:01
